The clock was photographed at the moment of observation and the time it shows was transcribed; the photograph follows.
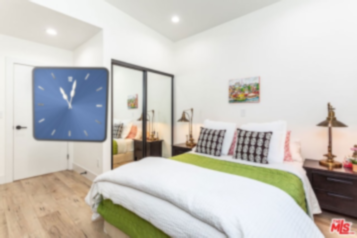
11:02
